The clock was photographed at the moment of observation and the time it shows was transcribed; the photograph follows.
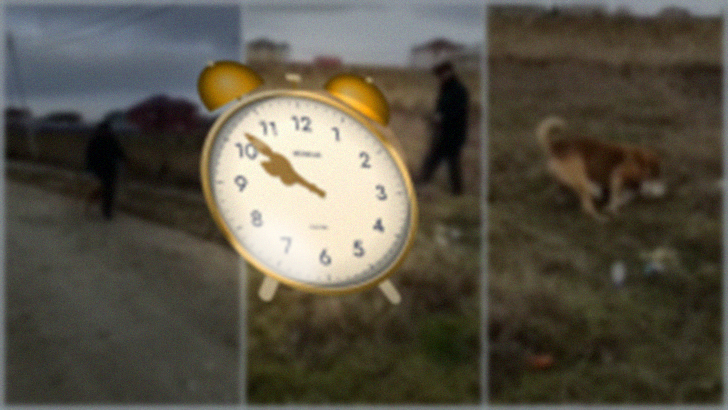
9:52
